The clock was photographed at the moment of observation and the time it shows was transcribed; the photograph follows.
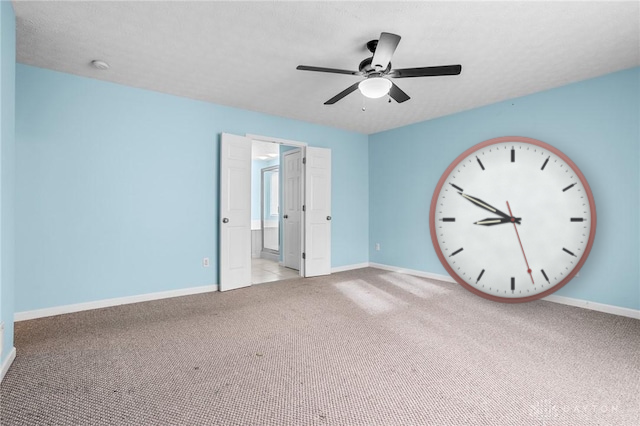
8:49:27
